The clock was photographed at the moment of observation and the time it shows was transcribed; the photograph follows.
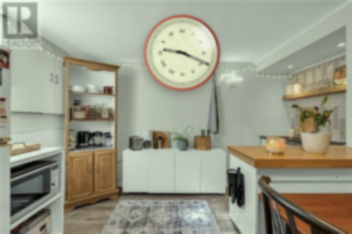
9:19
